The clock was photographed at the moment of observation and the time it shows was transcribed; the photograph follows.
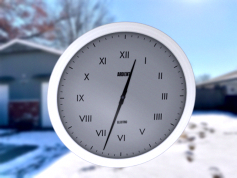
12:33
